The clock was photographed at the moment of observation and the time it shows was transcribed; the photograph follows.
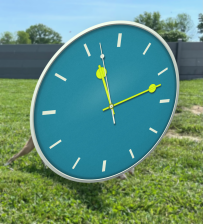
11:11:57
